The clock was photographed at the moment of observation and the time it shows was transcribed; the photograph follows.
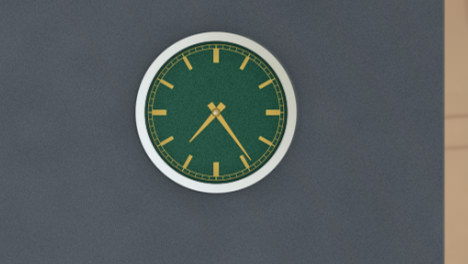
7:24
